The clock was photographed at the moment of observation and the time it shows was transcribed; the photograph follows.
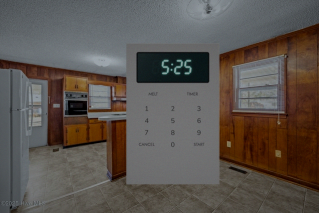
5:25
